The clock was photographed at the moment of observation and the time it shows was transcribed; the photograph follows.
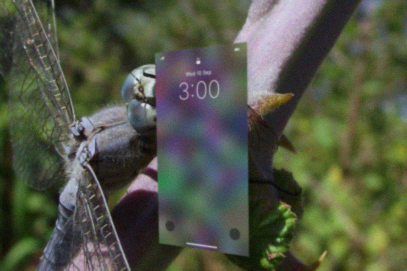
3:00
